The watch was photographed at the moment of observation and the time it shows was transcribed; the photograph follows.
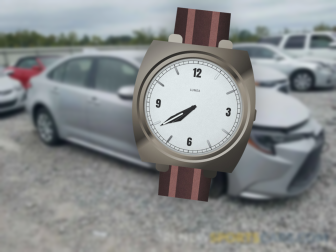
7:39
